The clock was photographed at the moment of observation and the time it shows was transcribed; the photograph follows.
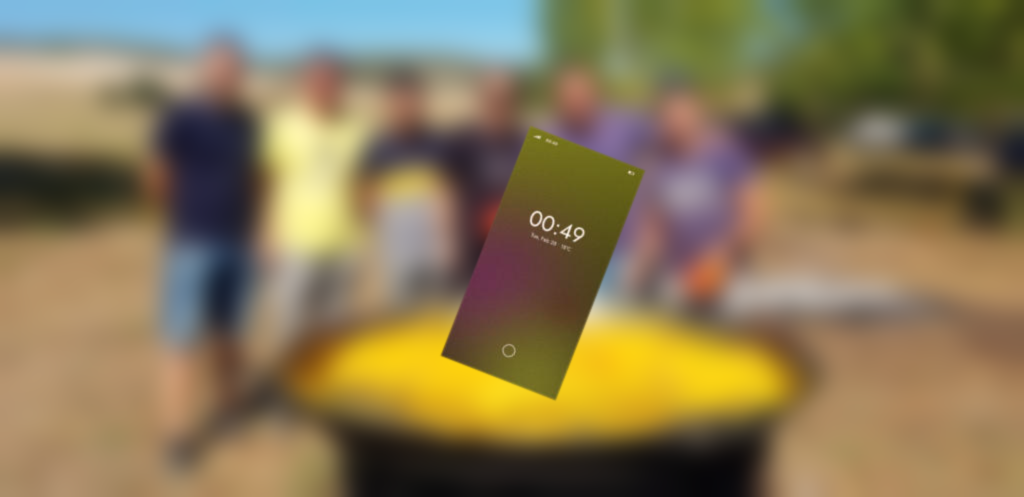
0:49
